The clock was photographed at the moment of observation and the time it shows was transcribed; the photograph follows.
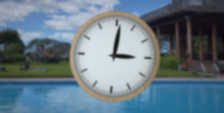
3:01
